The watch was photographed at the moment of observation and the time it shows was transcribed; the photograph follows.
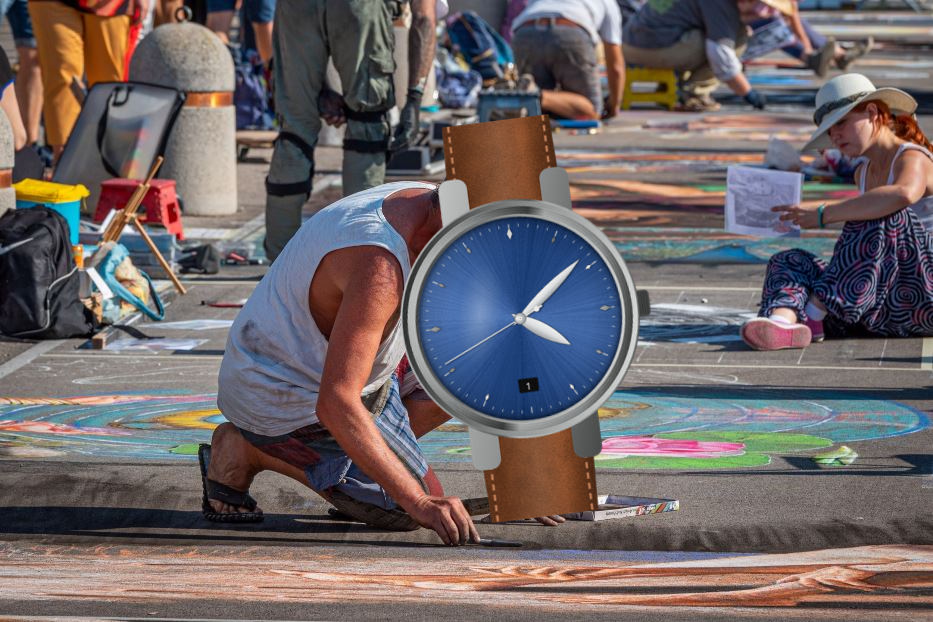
4:08:41
